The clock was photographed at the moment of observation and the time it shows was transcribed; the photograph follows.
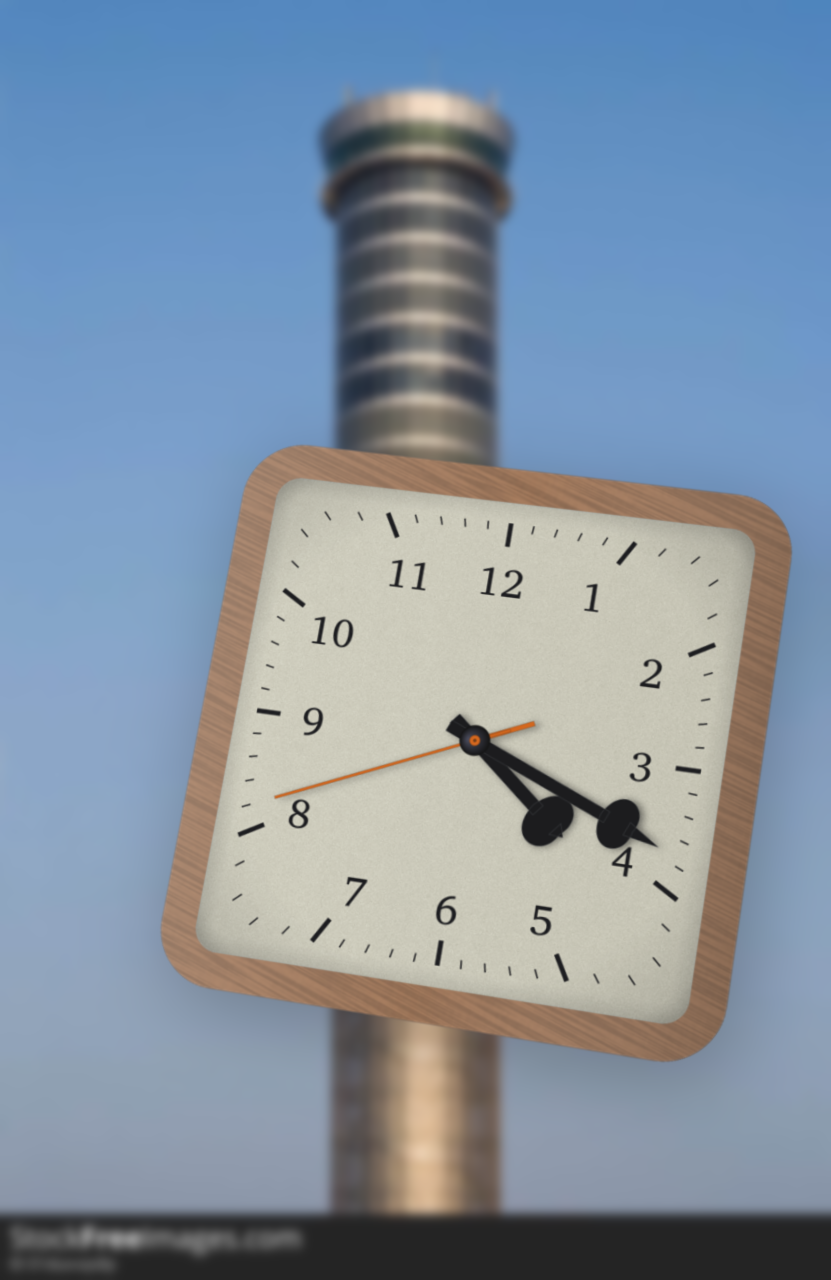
4:18:41
